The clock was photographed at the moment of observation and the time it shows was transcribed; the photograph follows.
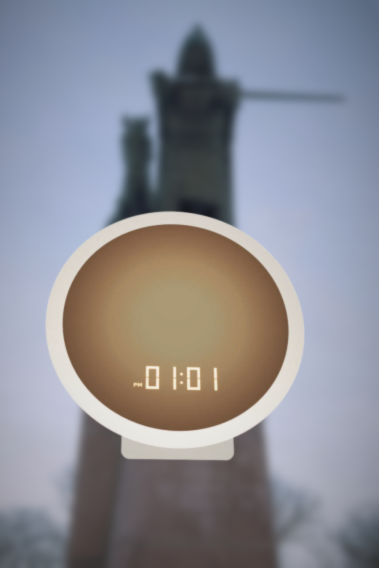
1:01
